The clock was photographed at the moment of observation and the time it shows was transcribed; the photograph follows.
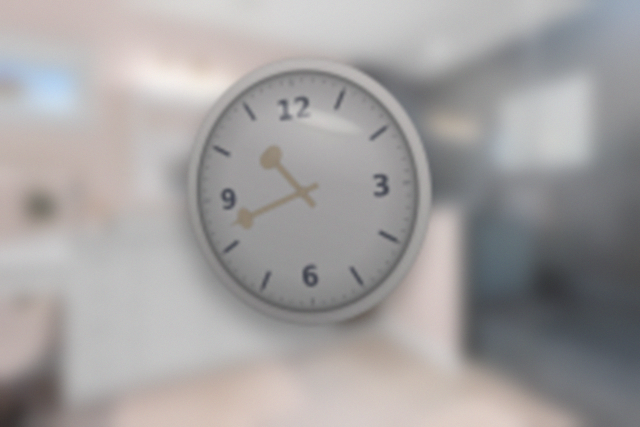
10:42
